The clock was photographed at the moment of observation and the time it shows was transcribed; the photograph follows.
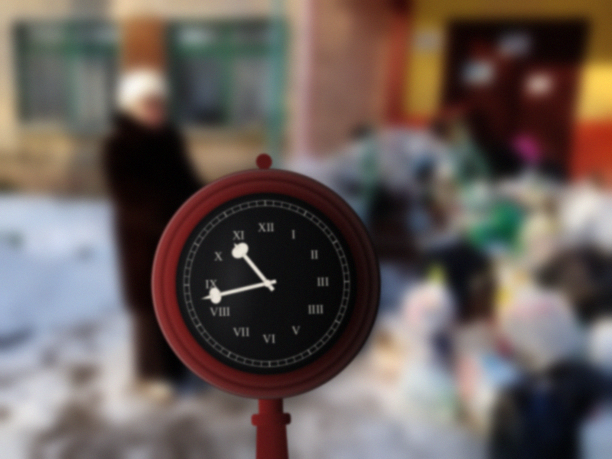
10:43
